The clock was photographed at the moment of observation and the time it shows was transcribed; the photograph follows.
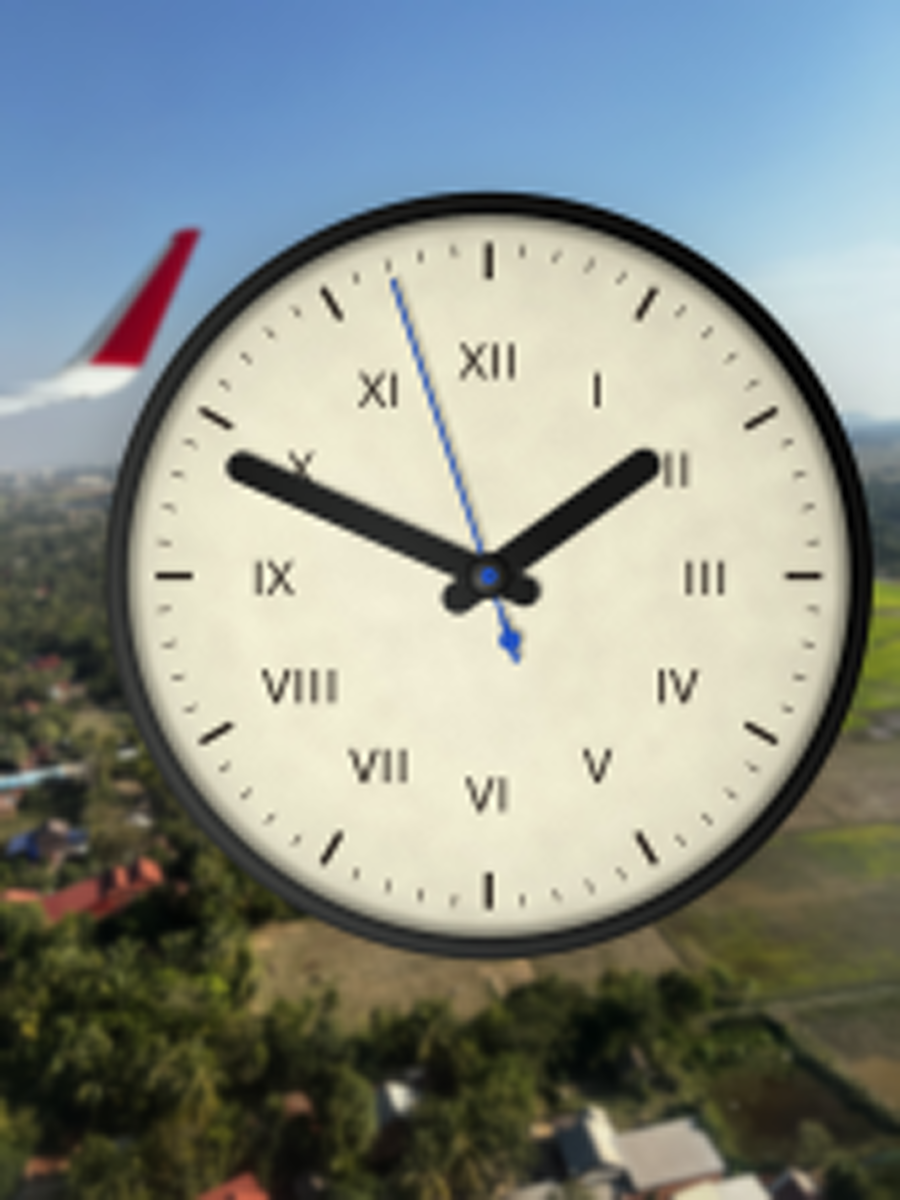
1:48:57
